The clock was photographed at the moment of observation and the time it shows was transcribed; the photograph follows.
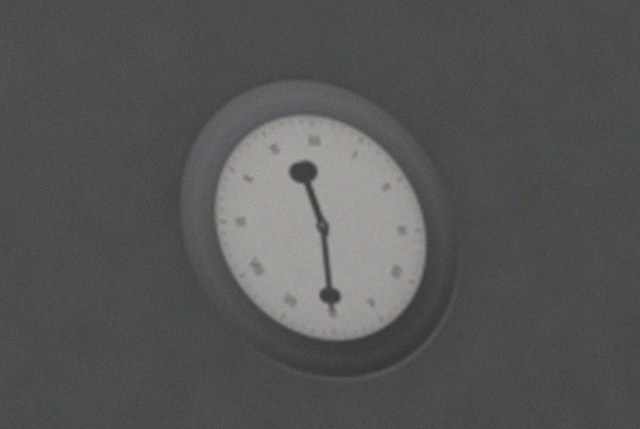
11:30
